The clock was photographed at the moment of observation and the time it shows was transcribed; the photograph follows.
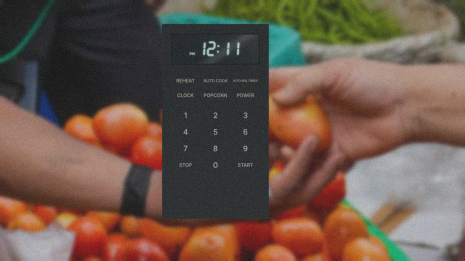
12:11
